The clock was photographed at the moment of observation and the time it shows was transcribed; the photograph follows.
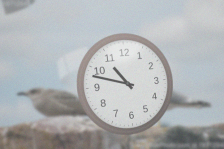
10:48
